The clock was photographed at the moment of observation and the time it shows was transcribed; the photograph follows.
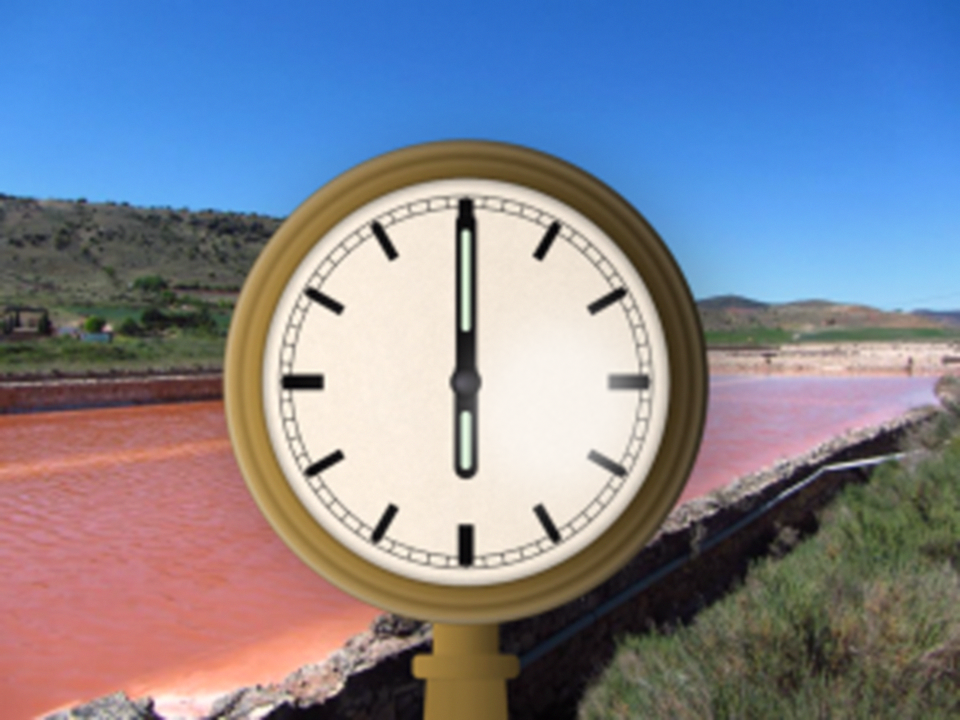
6:00
